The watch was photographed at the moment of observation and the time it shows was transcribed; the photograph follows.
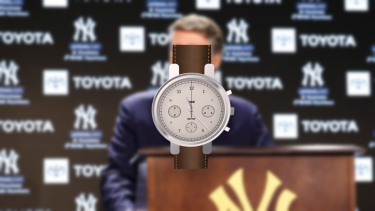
11:23
